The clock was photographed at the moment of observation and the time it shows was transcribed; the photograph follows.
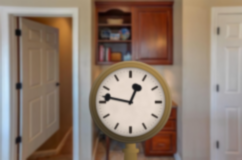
12:47
